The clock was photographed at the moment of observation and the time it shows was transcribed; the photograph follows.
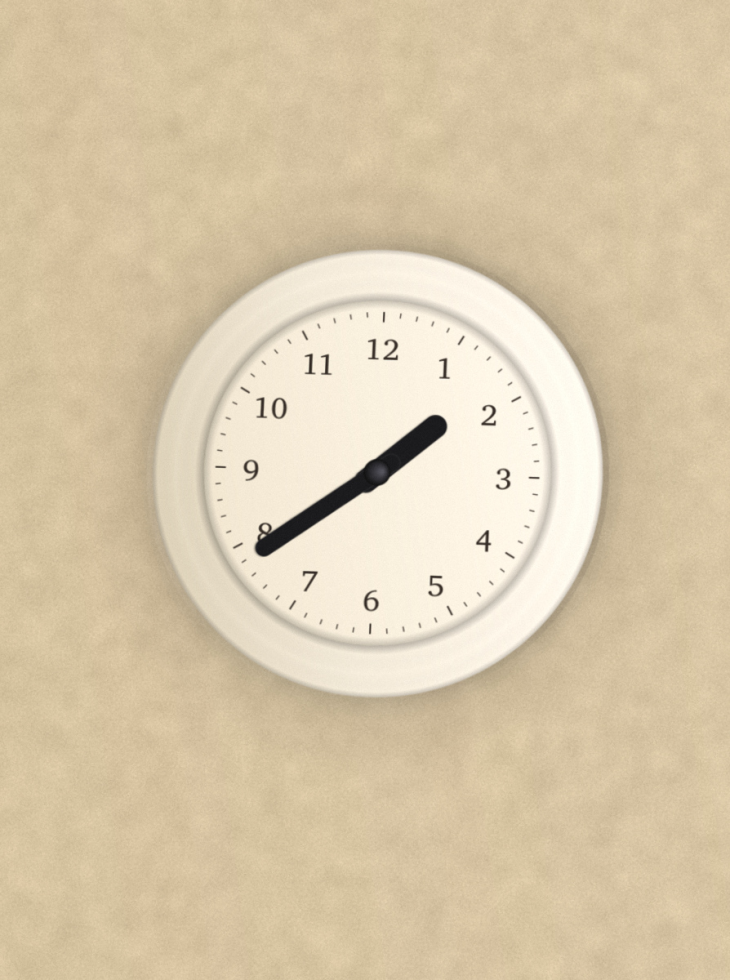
1:39
